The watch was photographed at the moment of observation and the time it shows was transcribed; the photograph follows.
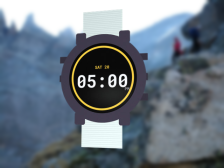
5:00
